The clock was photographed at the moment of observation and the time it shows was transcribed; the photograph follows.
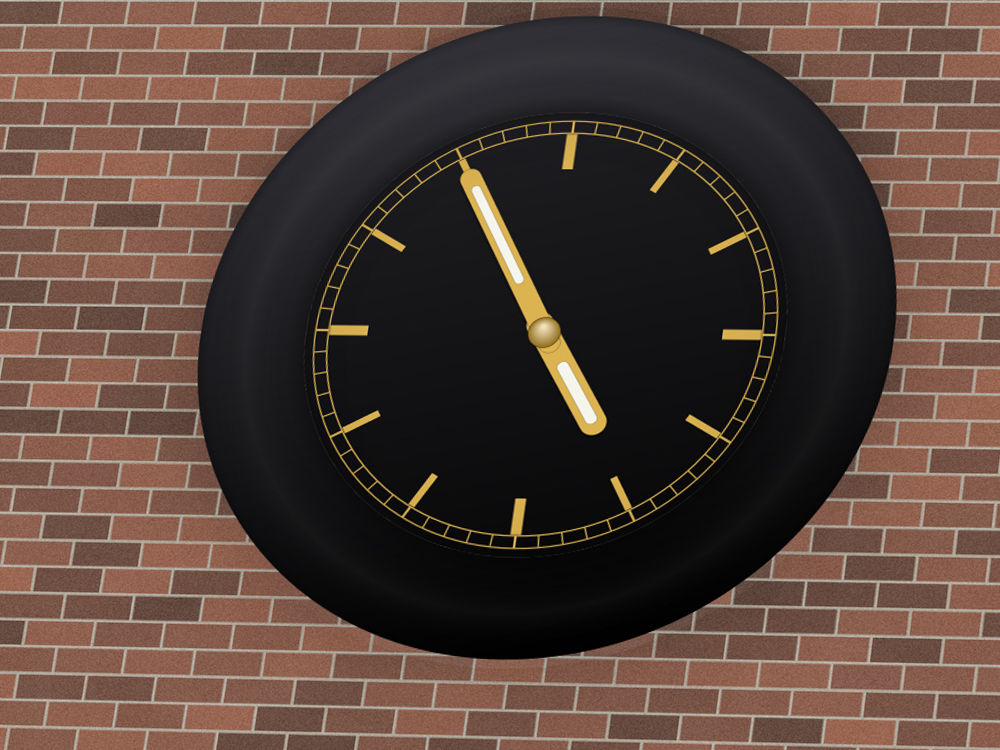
4:55
